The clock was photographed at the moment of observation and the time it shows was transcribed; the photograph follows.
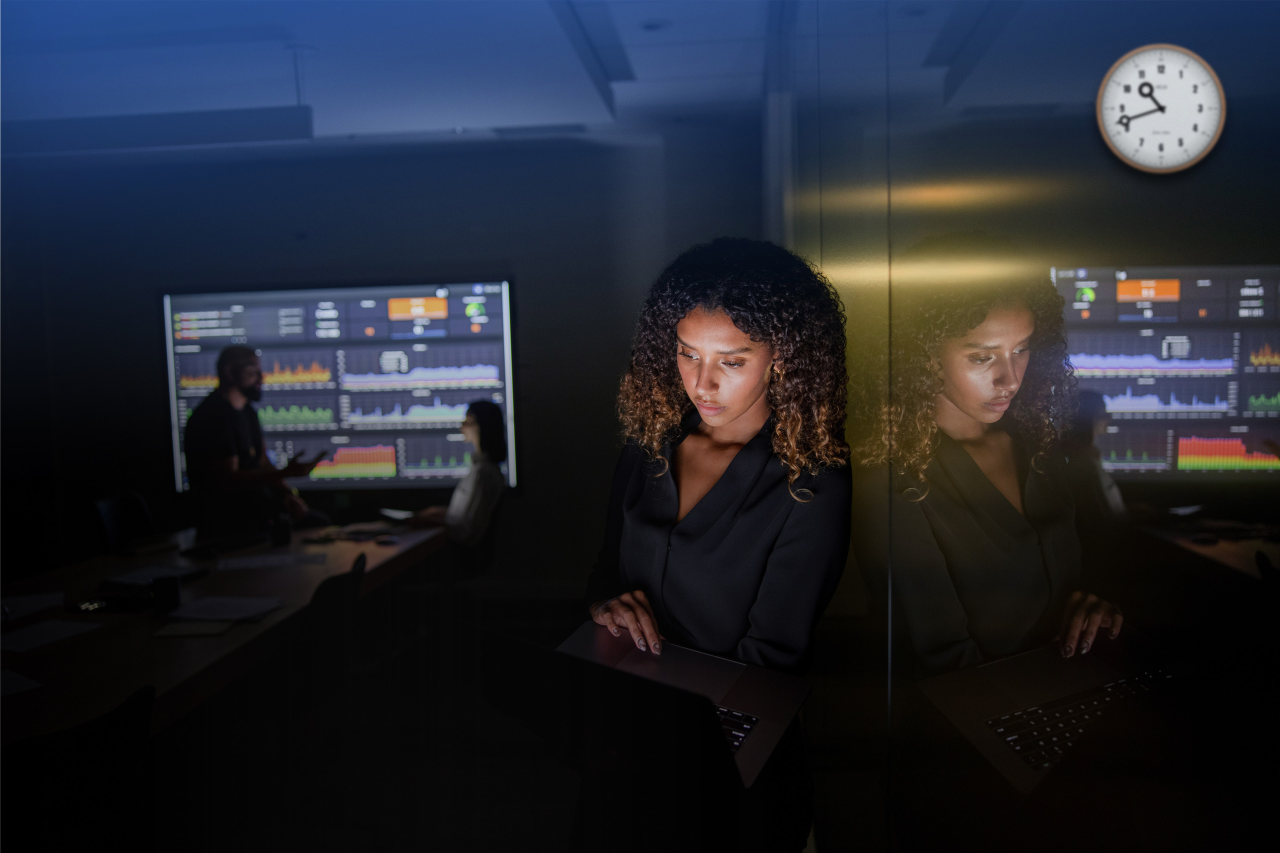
10:42
